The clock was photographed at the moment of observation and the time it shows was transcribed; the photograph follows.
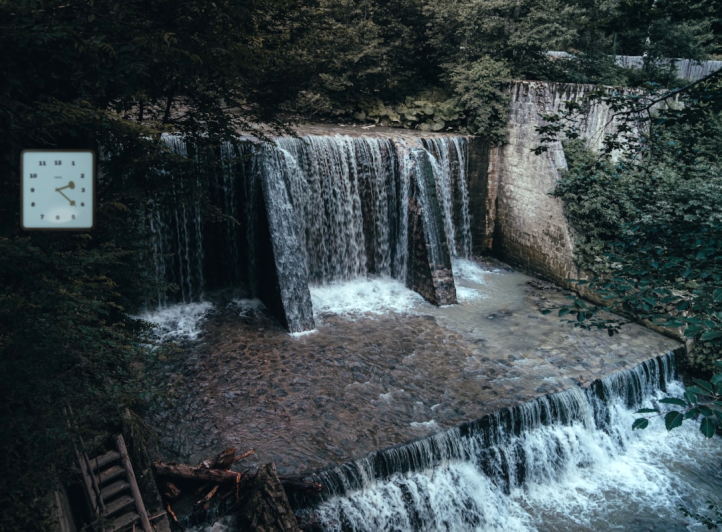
2:22
